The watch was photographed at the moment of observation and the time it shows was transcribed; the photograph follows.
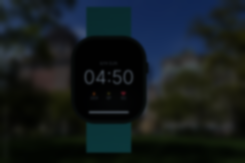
4:50
